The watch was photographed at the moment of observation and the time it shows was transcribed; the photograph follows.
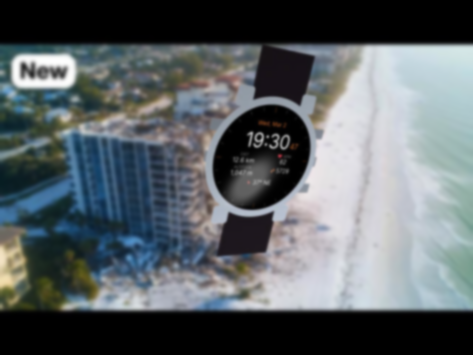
19:30
